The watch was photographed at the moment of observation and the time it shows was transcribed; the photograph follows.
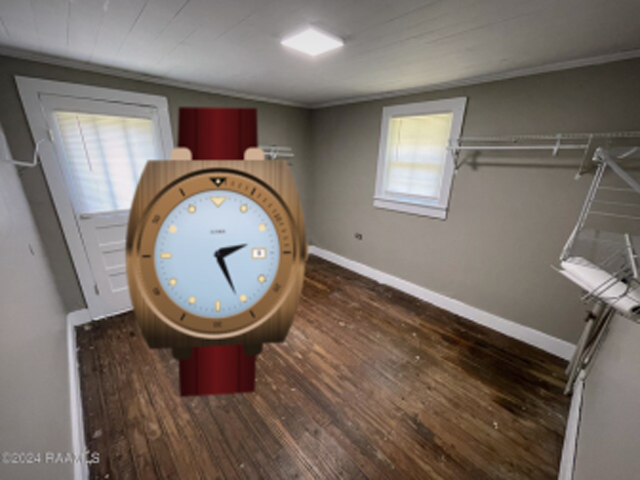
2:26
